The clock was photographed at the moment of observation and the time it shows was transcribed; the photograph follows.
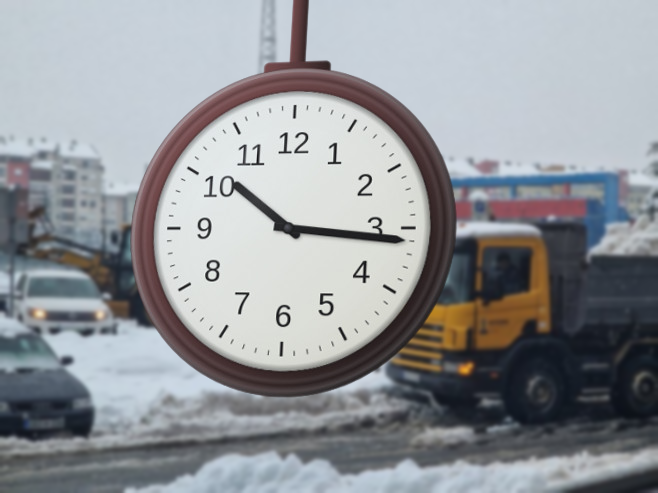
10:16
